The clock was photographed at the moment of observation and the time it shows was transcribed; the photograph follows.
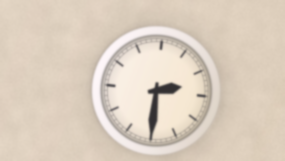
2:30
